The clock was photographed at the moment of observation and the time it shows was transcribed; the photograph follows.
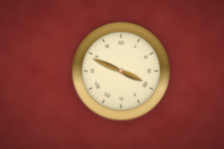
3:49
